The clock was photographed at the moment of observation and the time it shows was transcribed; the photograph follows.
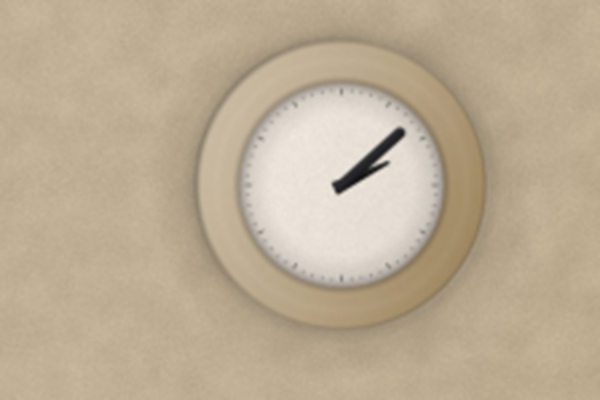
2:08
